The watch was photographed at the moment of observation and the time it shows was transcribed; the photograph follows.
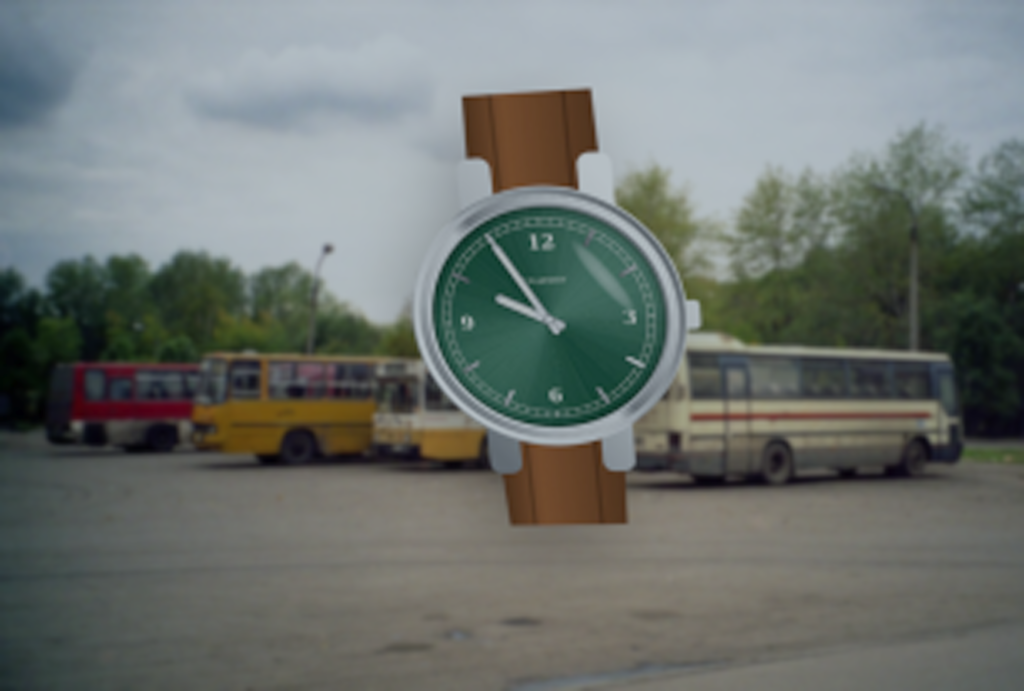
9:55
